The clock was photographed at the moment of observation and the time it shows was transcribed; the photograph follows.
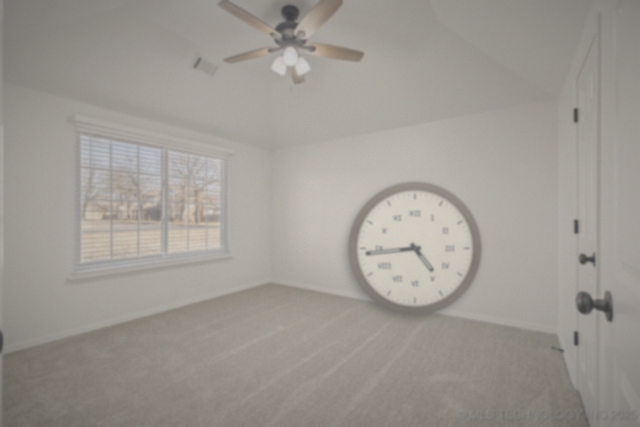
4:44
